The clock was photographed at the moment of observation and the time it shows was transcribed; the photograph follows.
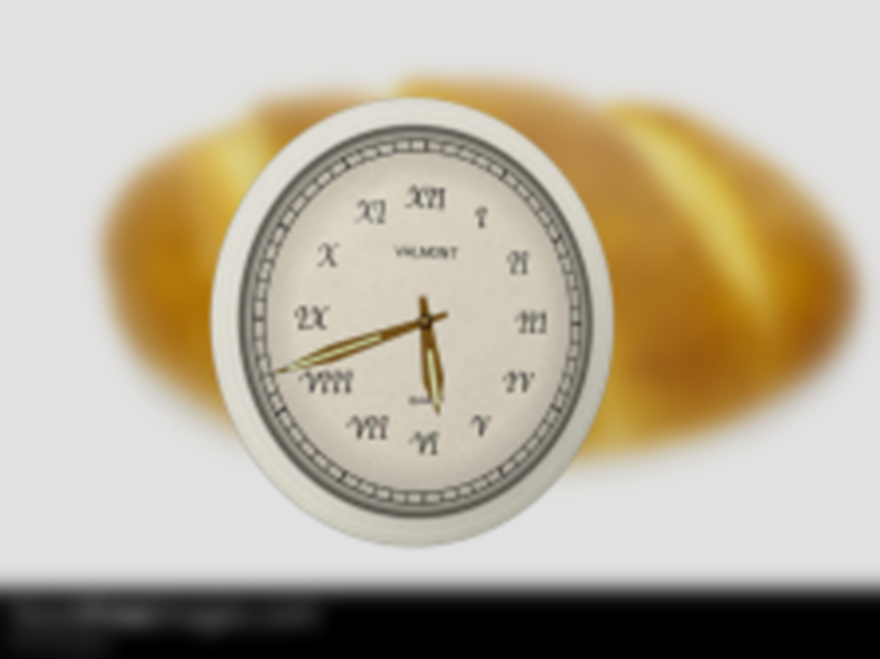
5:42
